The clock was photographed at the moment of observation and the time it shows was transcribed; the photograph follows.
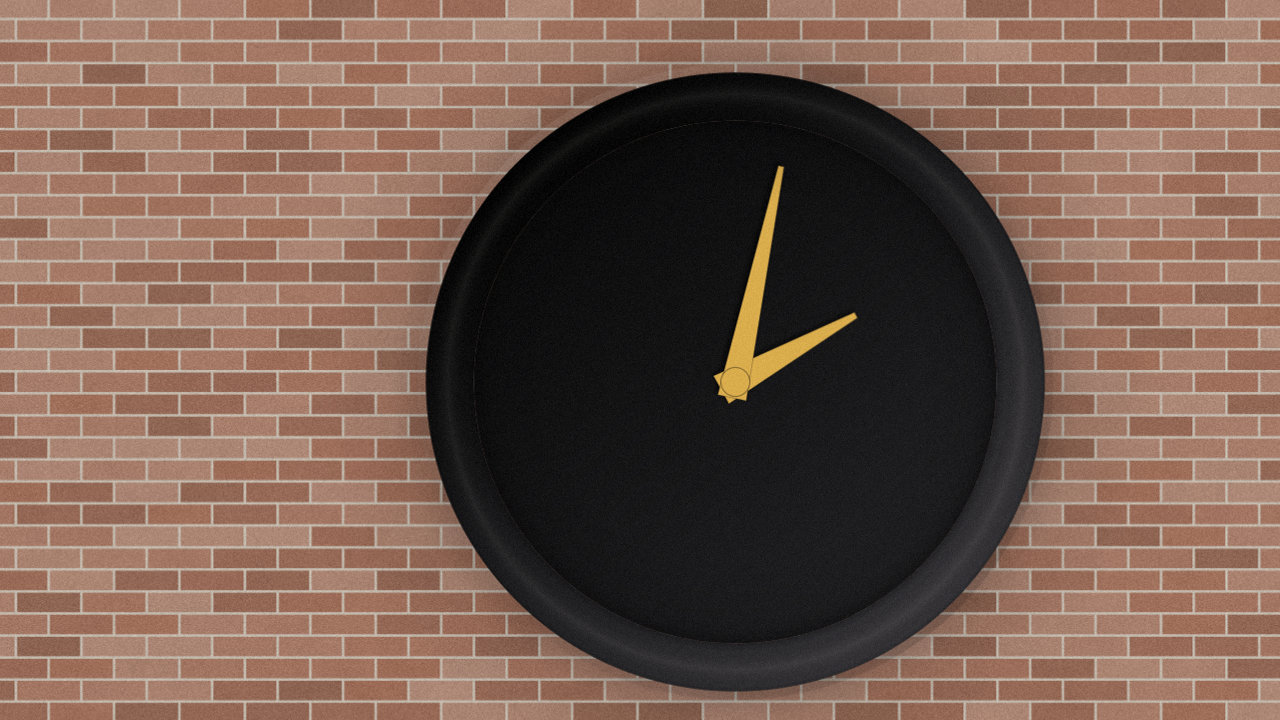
2:02
